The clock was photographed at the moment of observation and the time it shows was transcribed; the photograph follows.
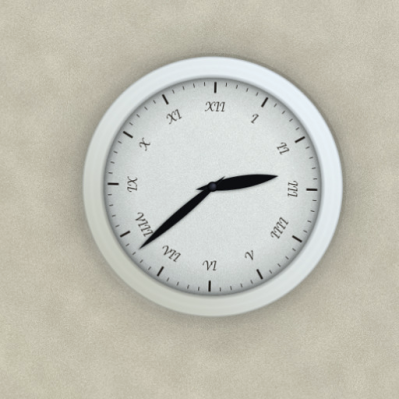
2:38
